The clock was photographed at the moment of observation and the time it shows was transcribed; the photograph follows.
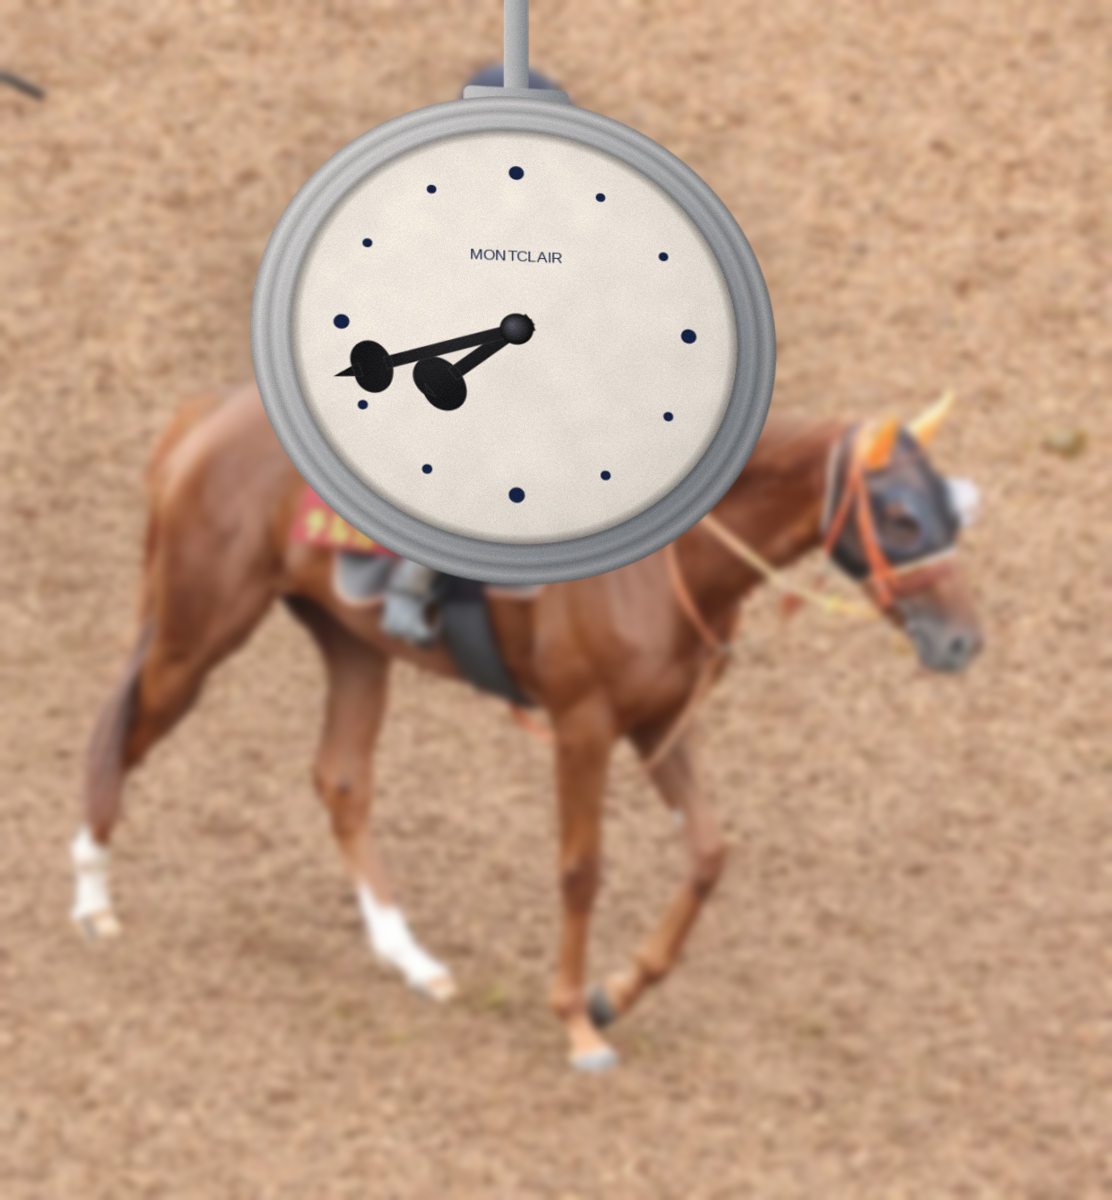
7:42
